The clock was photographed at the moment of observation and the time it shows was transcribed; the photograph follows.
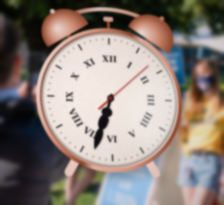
6:33:08
